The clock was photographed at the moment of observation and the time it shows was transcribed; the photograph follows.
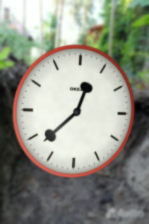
12:38
